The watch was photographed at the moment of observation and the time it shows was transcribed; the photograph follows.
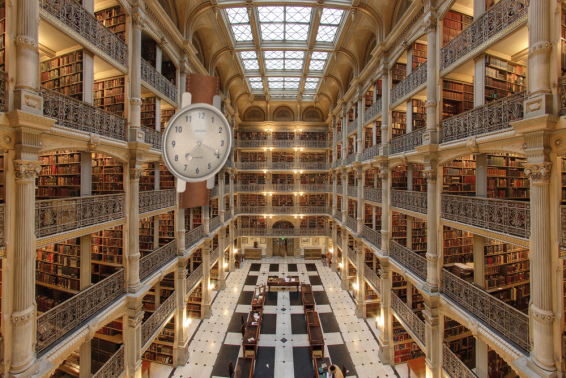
7:19
